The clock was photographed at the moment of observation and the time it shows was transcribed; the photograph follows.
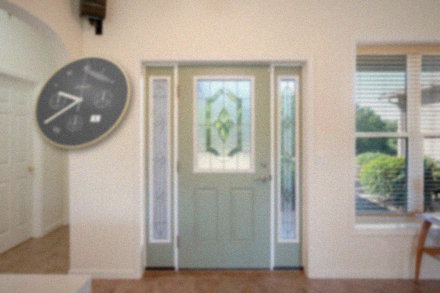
9:39
